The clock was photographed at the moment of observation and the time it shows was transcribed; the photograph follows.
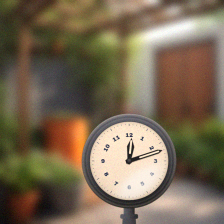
12:12
